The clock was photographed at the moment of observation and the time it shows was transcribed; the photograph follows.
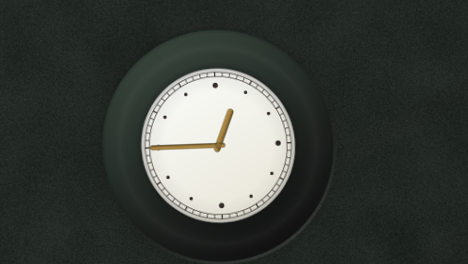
12:45
